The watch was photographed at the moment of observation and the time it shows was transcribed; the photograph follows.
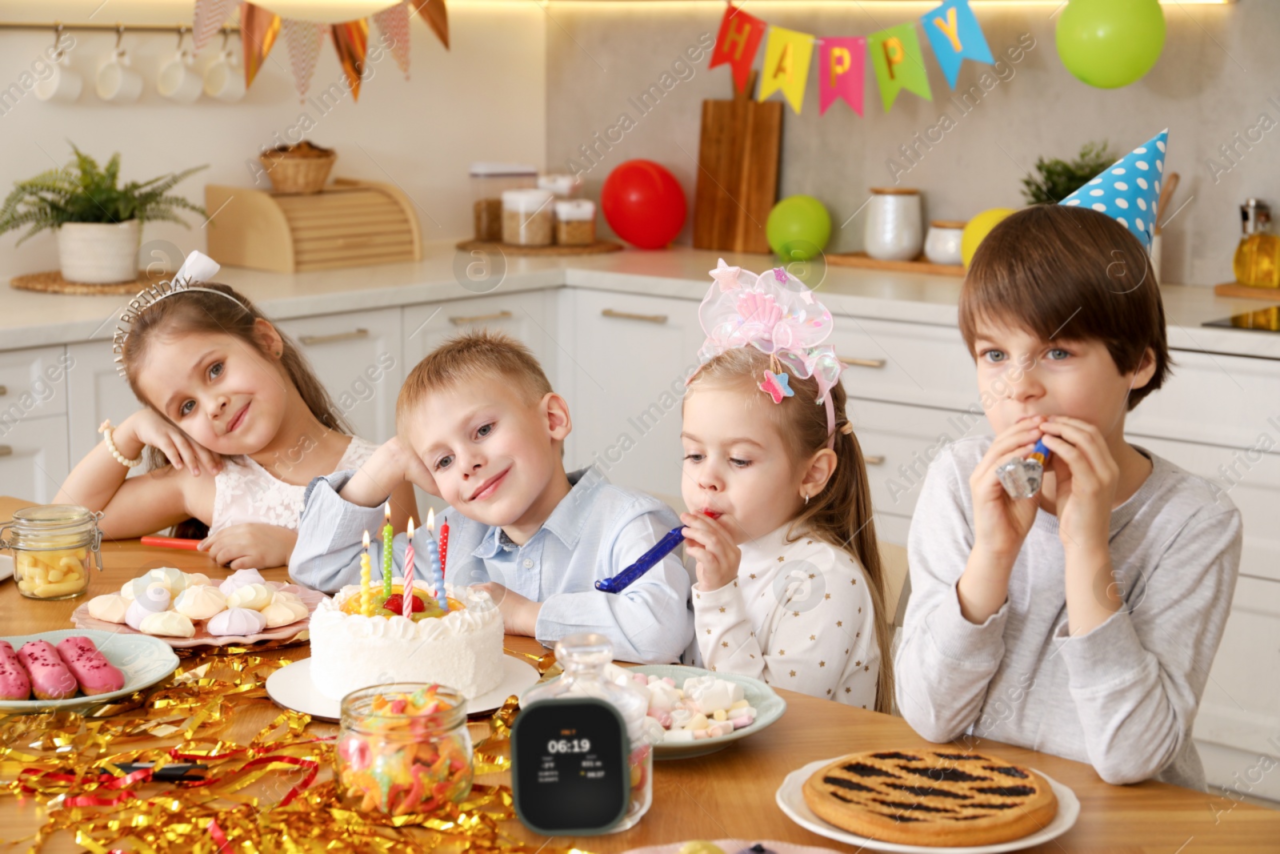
6:19
